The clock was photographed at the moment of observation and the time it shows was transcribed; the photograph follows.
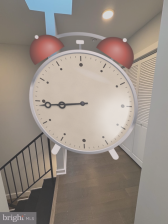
8:44
